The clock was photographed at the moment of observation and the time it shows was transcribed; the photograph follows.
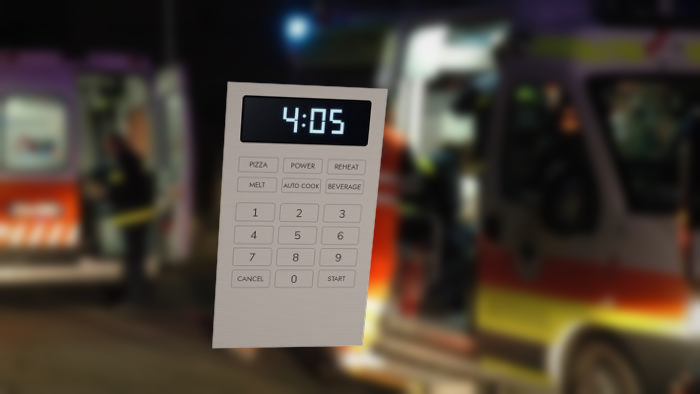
4:05
